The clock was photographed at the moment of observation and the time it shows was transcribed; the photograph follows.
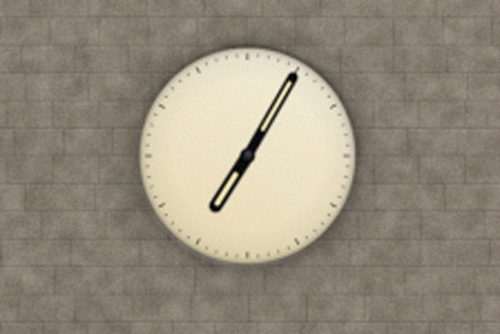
7:05
